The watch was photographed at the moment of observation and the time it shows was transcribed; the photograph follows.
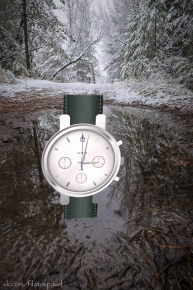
3:02
